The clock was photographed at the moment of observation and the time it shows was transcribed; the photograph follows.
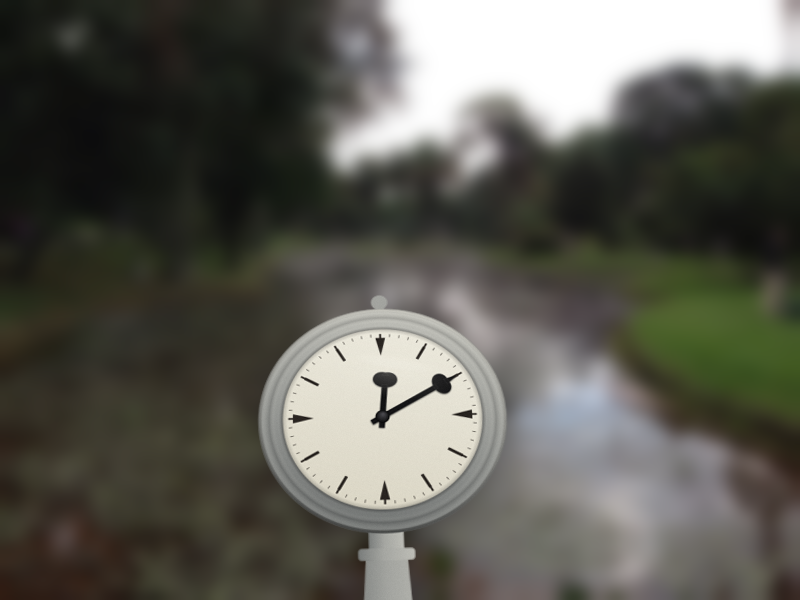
12:10
